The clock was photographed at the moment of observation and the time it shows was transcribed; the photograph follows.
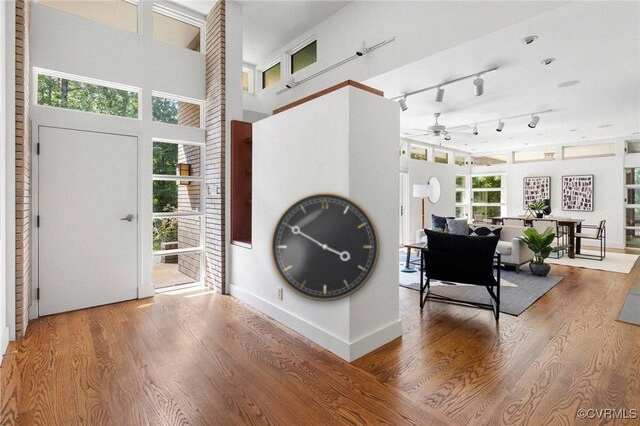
3:50
